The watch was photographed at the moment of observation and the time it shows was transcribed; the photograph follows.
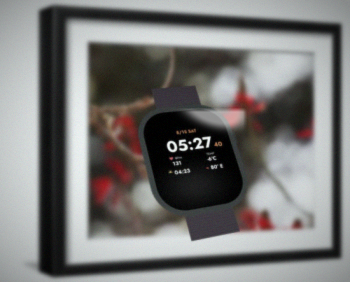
5:27
